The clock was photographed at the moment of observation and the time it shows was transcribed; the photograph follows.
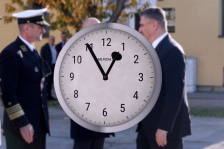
12:55
